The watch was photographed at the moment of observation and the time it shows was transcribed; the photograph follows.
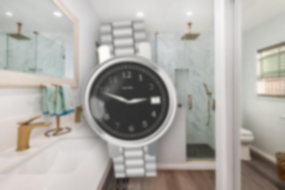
2:49
